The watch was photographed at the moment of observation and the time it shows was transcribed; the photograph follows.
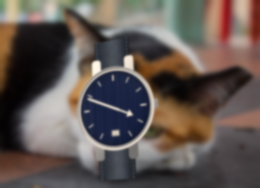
3:49
